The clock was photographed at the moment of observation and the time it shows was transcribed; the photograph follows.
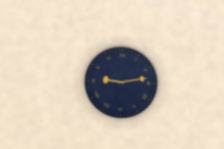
9:13
